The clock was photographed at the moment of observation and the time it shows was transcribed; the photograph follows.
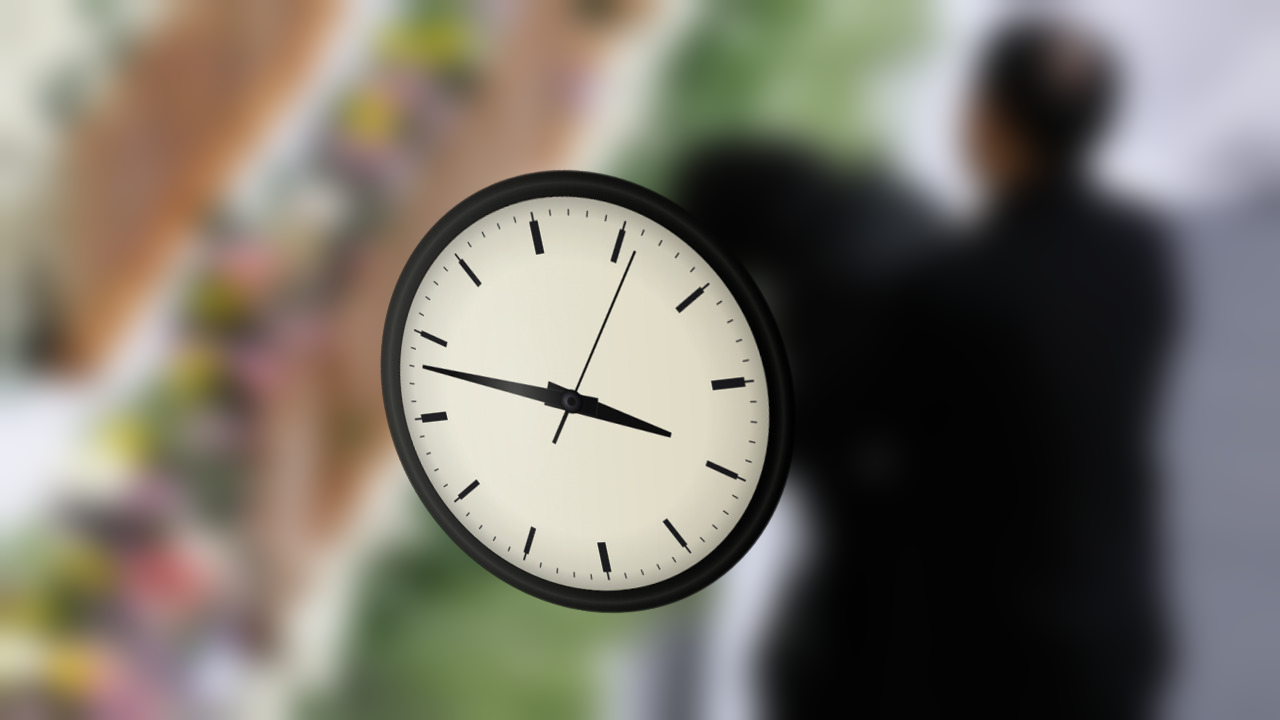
3:48:06
